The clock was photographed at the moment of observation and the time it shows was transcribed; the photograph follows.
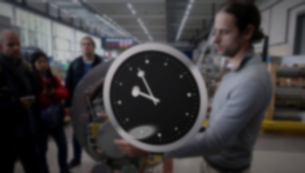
9:57
